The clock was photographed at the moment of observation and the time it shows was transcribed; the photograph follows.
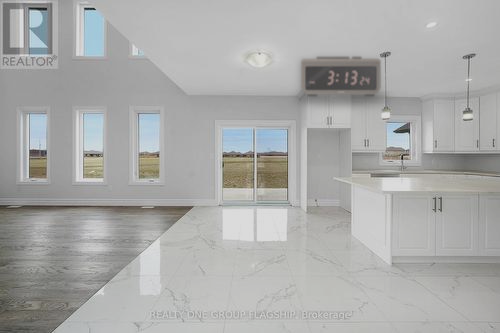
3:13
